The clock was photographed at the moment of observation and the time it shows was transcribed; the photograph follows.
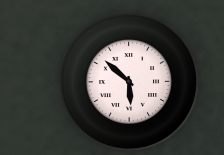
5:52
